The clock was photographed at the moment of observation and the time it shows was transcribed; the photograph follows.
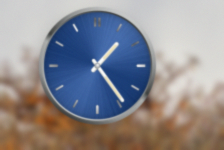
1:24
